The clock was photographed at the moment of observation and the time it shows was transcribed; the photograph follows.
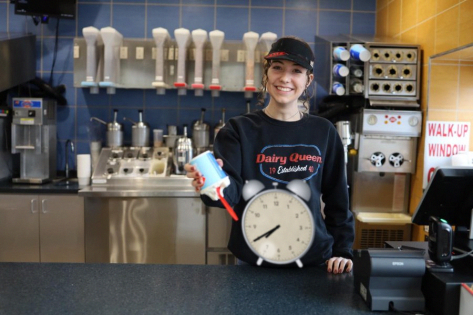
7:40
